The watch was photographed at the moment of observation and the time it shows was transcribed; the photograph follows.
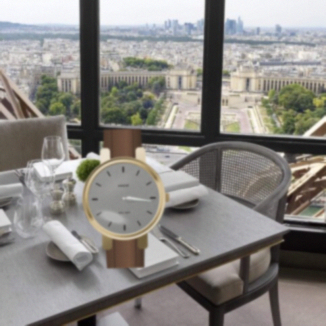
3:16
